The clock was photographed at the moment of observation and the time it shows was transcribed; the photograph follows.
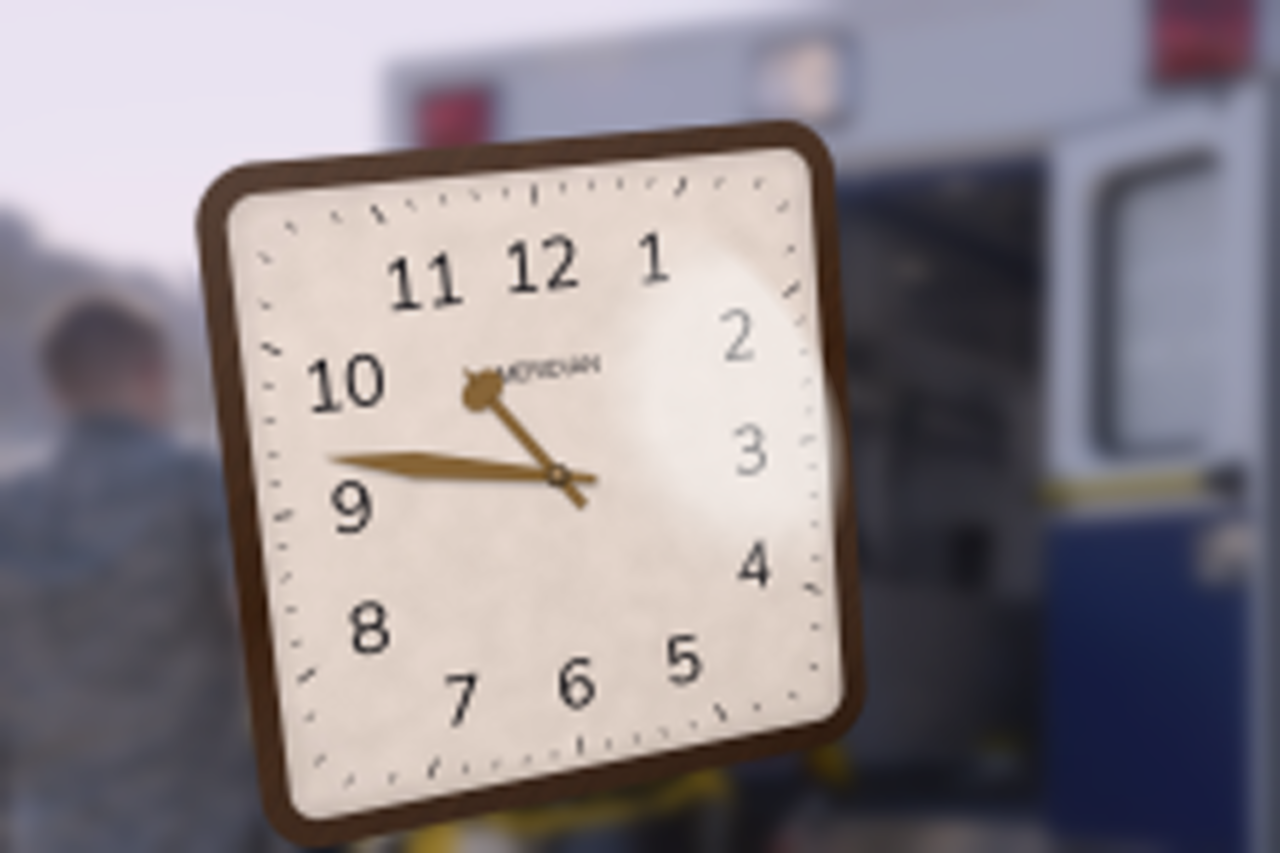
10:47
